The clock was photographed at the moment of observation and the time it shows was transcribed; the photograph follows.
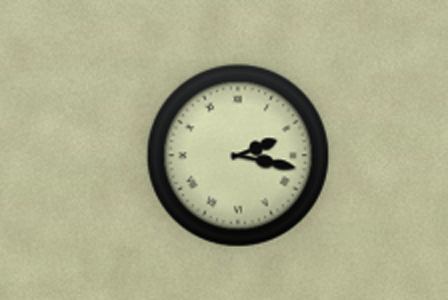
2:17
